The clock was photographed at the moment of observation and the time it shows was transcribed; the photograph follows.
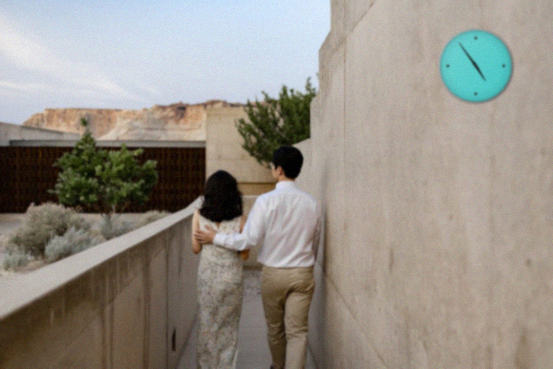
4:54
